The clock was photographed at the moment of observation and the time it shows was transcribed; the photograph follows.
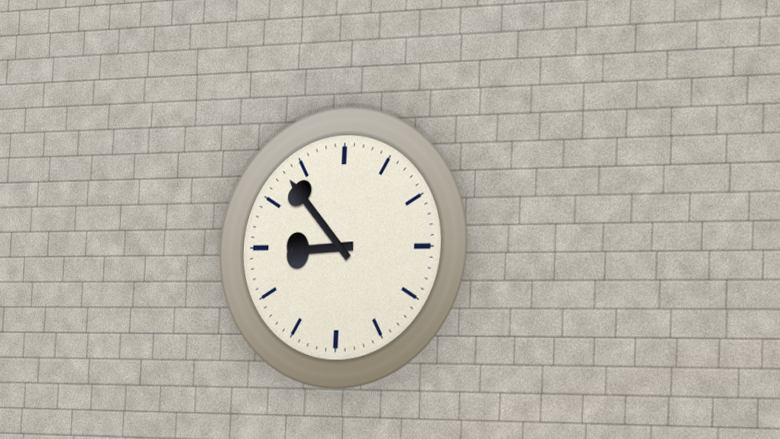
8:53
